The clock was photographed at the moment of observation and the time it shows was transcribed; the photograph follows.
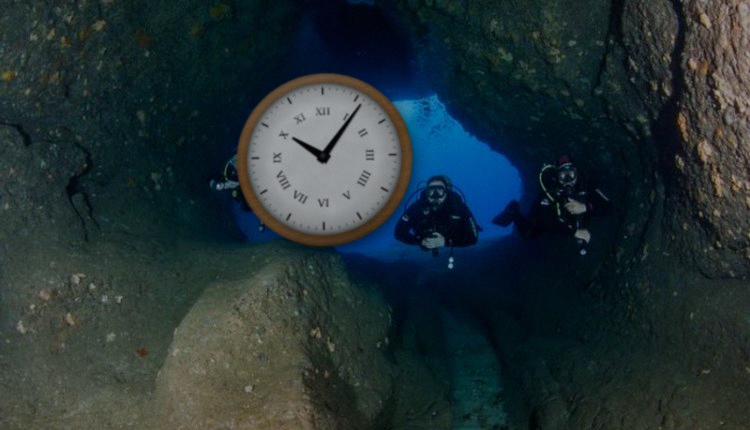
10:06
